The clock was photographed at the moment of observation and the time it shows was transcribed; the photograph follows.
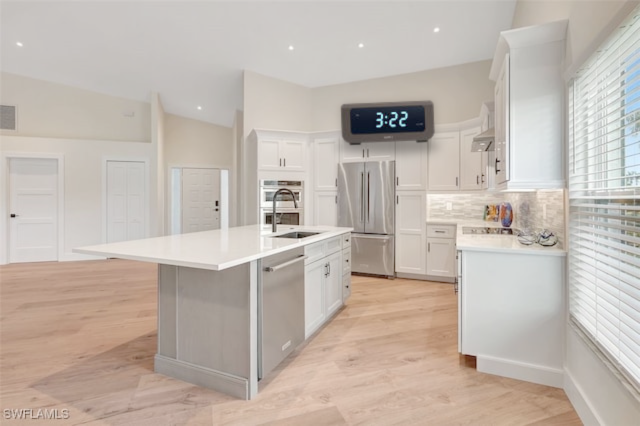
3:22
